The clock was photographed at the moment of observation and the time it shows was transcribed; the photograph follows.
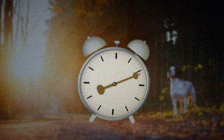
8:11
